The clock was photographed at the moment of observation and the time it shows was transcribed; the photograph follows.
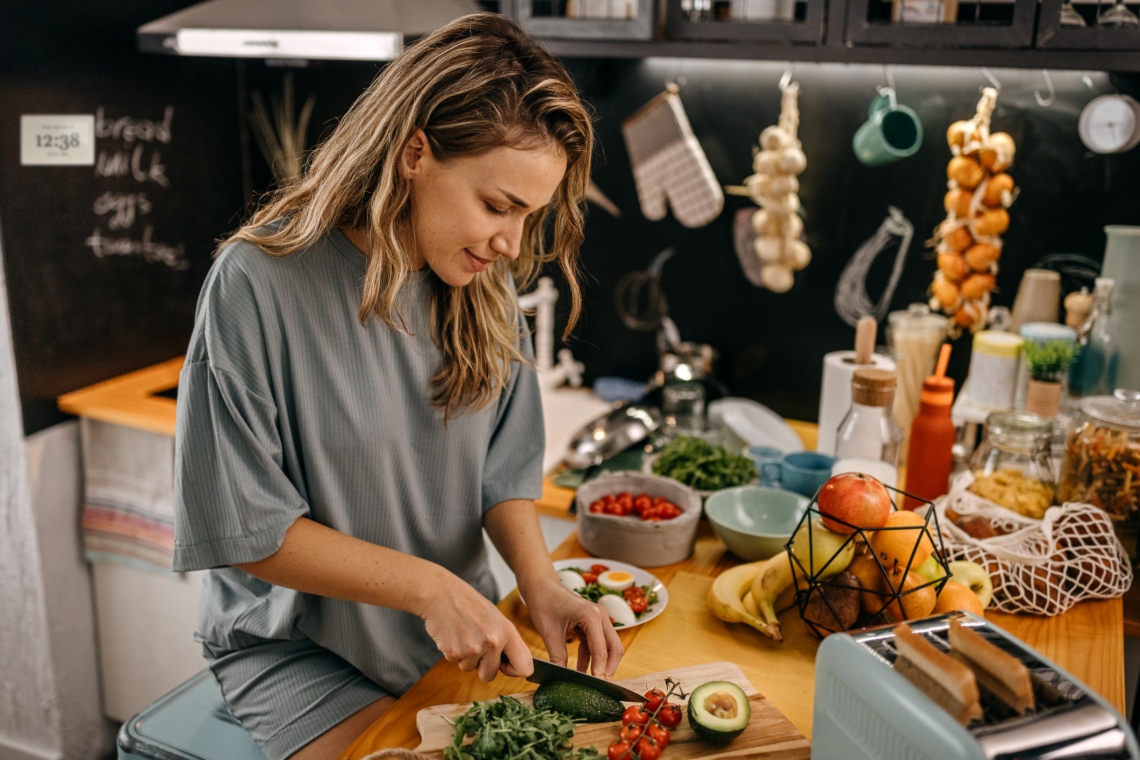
12:38
